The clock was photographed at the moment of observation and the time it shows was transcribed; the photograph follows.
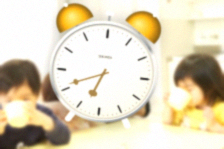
6:41
